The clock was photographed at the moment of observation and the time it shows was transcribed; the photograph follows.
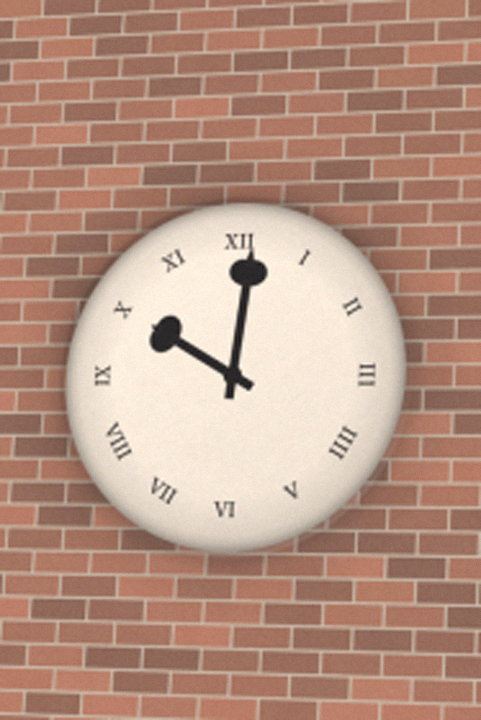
10:01
